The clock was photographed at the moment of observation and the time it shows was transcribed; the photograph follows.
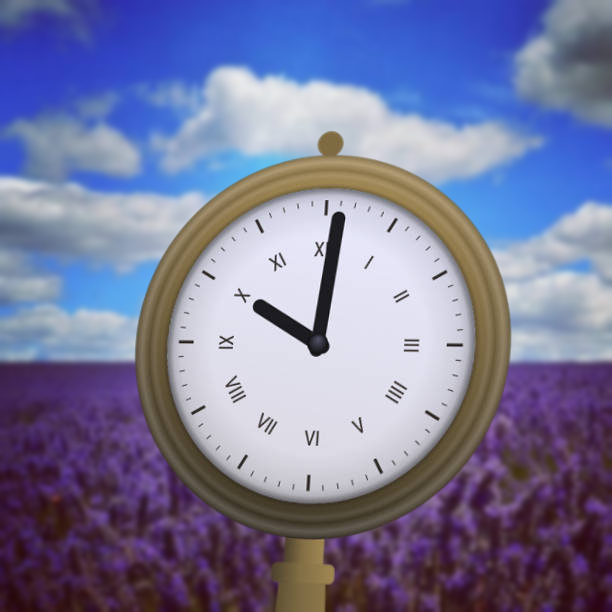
10:01
